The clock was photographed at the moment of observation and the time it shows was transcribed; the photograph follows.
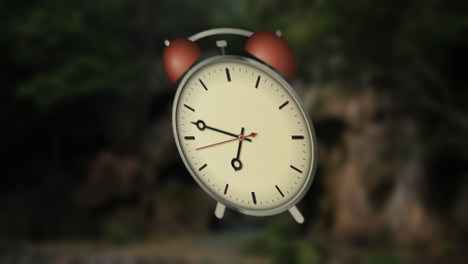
6:47:43
